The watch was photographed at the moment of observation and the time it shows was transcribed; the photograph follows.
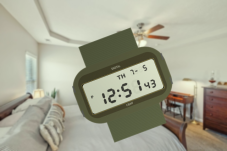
12:51:43
